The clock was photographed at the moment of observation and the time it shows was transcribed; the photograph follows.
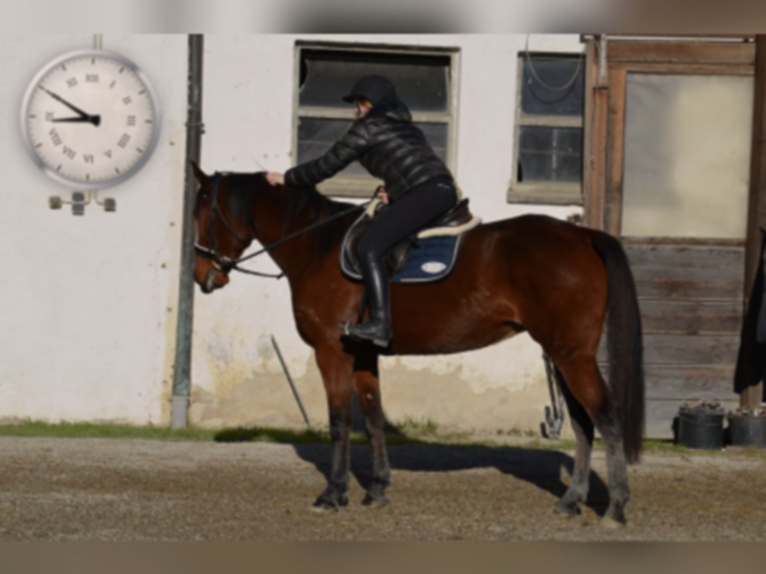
8:50
